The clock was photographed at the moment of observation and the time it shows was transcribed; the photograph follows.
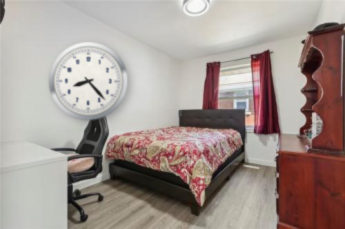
8:23
